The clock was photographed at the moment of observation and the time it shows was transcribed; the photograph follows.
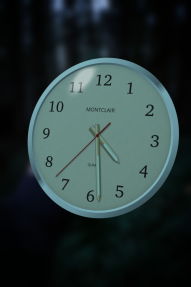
4:28:37
